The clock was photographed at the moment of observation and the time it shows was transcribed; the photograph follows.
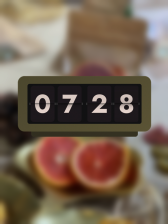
7:28
